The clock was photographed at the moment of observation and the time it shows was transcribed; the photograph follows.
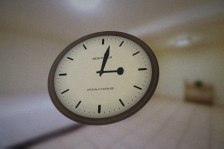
3:02
